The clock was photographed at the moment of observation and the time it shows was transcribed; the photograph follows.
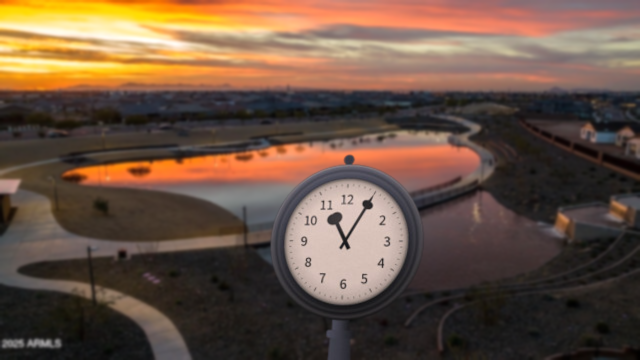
11:05
